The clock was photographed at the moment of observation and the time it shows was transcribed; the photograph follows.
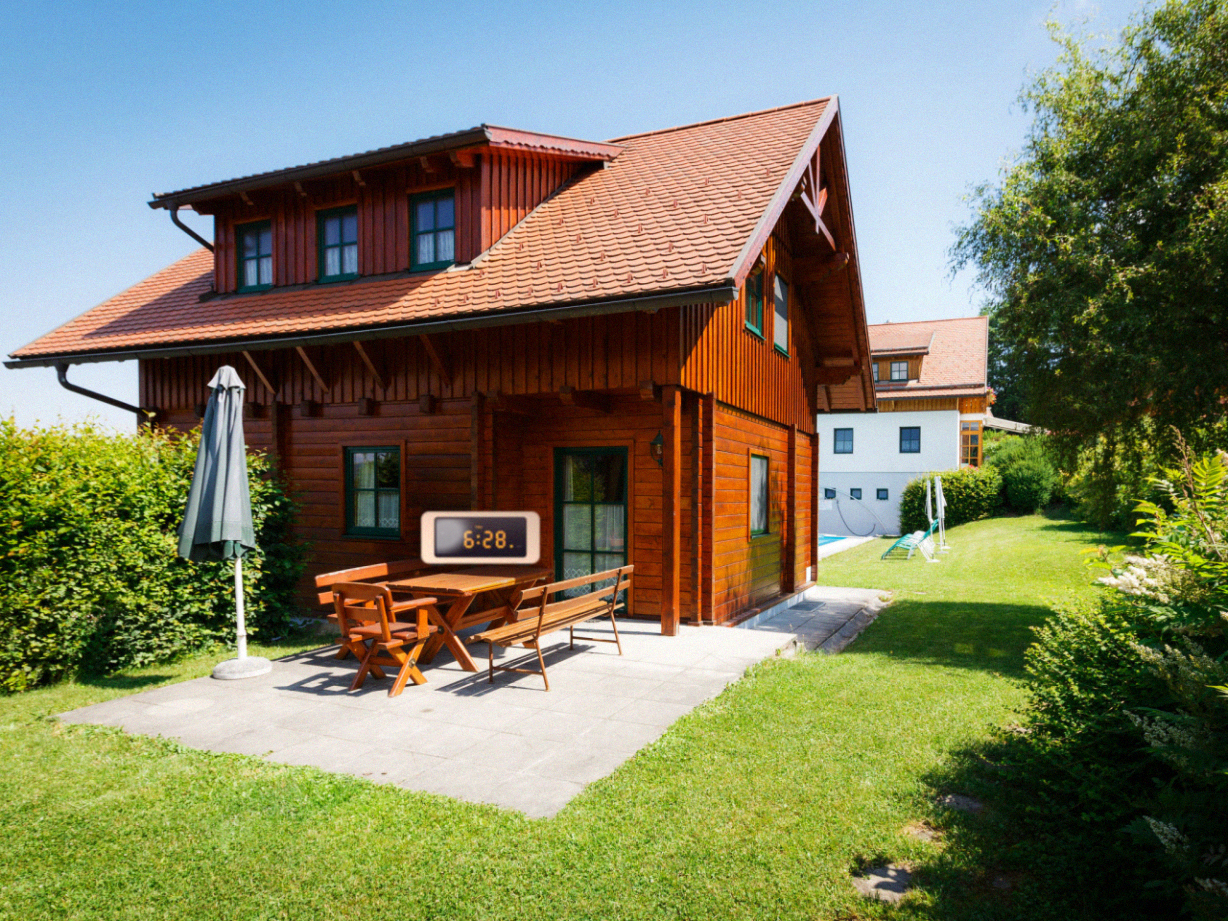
6:28
